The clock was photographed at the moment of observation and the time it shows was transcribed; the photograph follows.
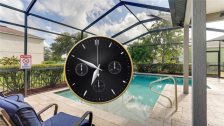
6:50
